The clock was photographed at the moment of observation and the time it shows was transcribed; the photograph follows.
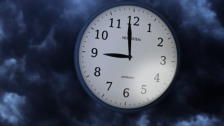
8:59
